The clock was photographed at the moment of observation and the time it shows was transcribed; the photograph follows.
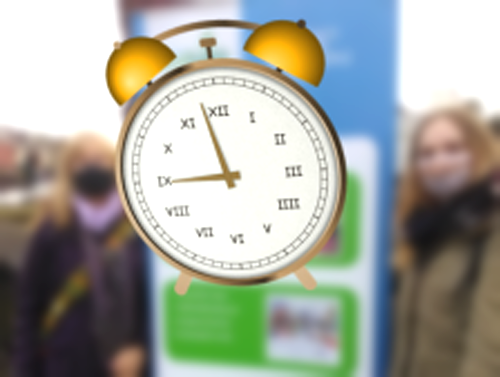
8:58
